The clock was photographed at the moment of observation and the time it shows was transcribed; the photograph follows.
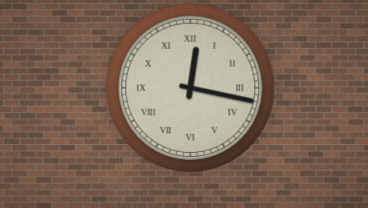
12:17
